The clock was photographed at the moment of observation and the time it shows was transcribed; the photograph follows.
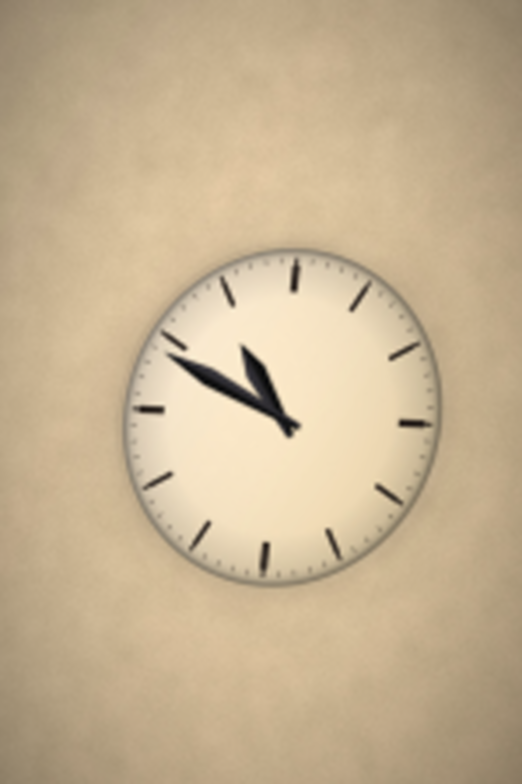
10:49
